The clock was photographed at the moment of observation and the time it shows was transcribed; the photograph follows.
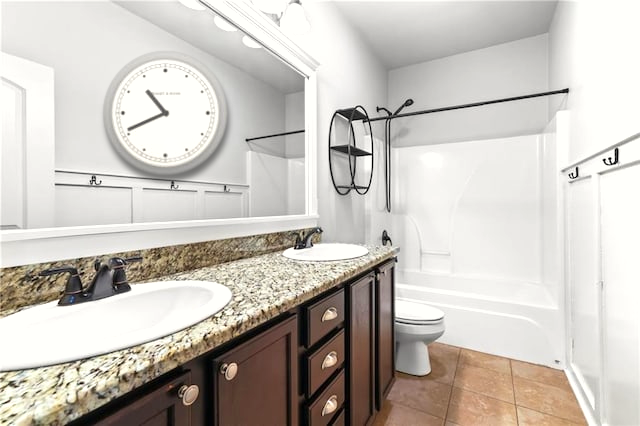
10:41
